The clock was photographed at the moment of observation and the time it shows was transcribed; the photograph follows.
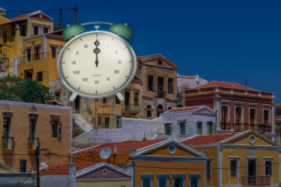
12:00
